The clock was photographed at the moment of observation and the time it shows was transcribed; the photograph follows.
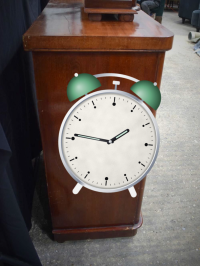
1:46
